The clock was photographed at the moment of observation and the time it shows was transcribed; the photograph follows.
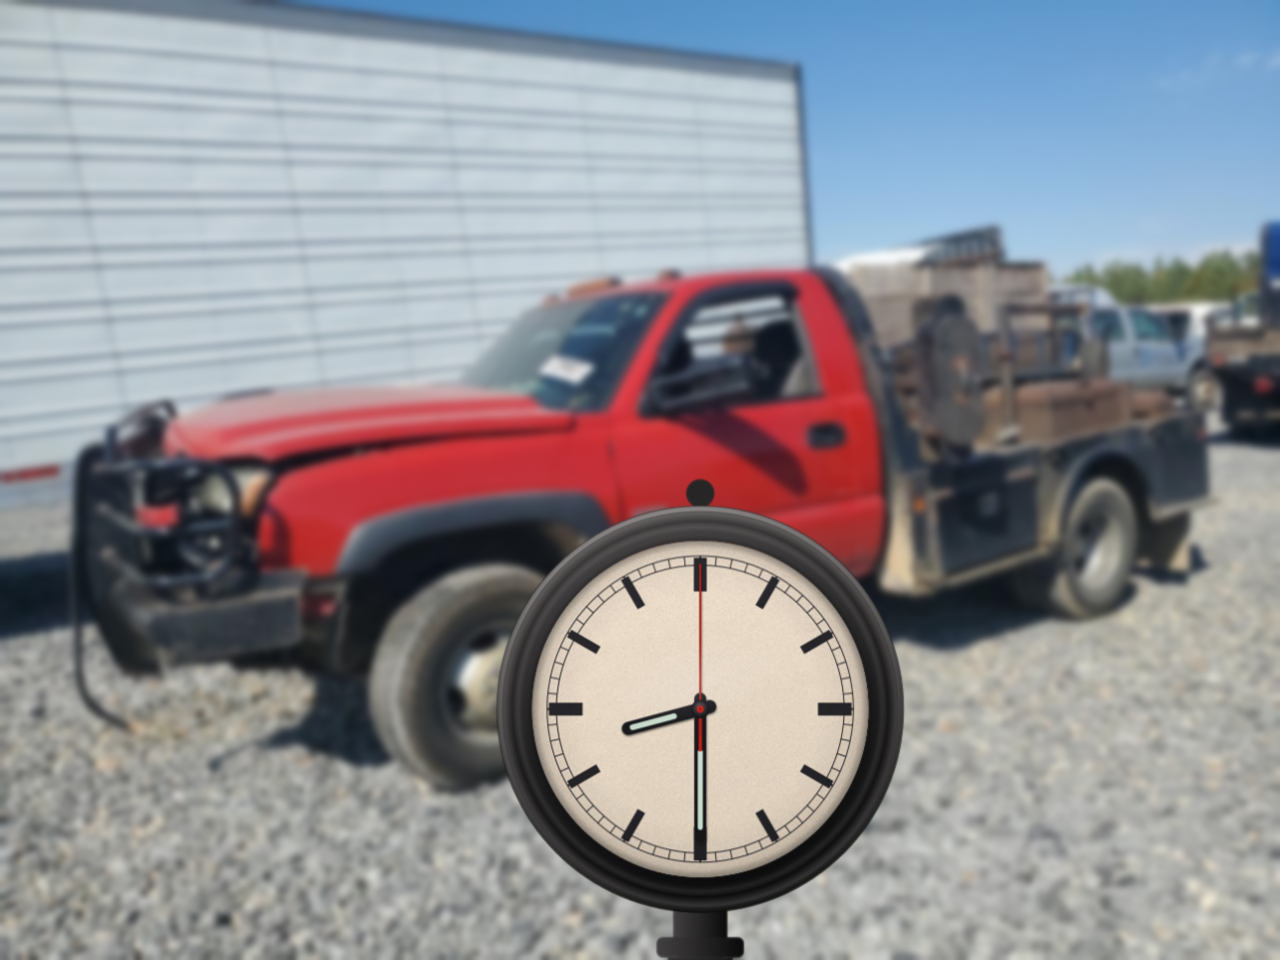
8:30:00
